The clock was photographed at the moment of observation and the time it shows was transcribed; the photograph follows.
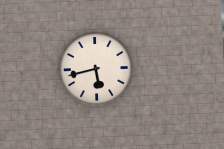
5:43
